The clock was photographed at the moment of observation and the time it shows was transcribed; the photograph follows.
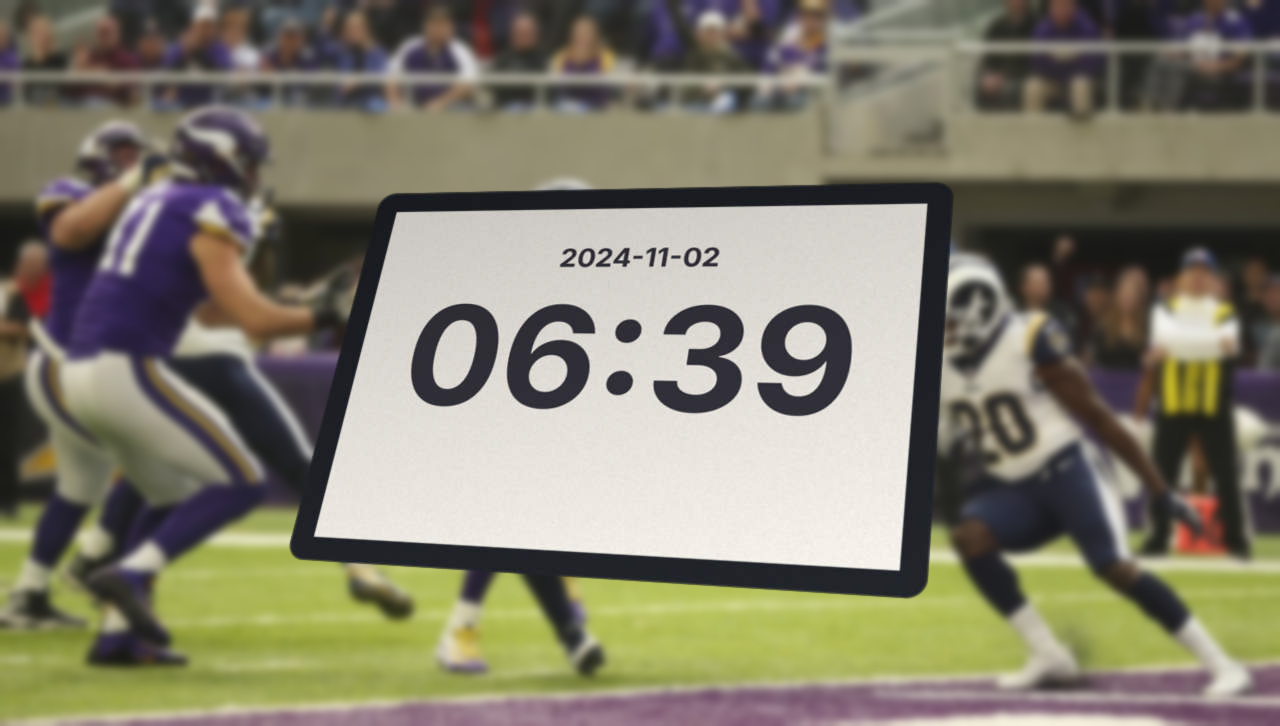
6:39
